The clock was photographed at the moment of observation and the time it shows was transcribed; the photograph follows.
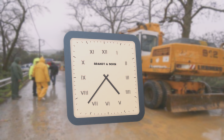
4:37
